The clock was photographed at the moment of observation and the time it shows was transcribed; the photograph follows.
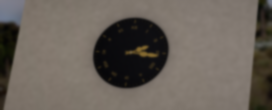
2:16
